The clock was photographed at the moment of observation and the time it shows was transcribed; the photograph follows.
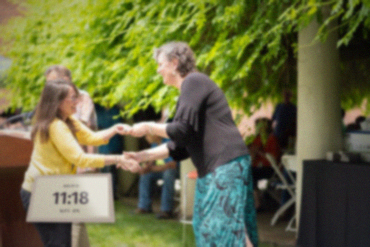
11:18
